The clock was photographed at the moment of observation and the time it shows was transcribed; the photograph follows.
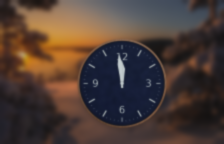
11:59
